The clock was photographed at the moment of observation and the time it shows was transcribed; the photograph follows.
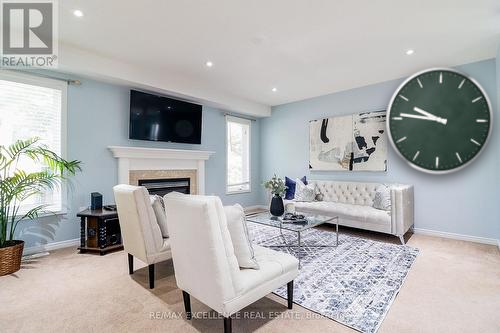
9:46
